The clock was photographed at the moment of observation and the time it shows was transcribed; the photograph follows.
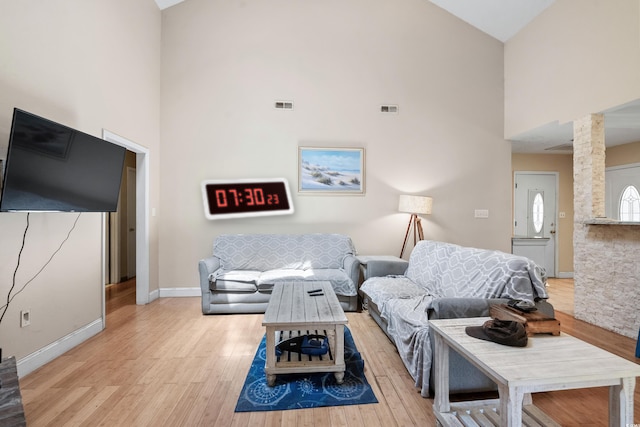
7:30
